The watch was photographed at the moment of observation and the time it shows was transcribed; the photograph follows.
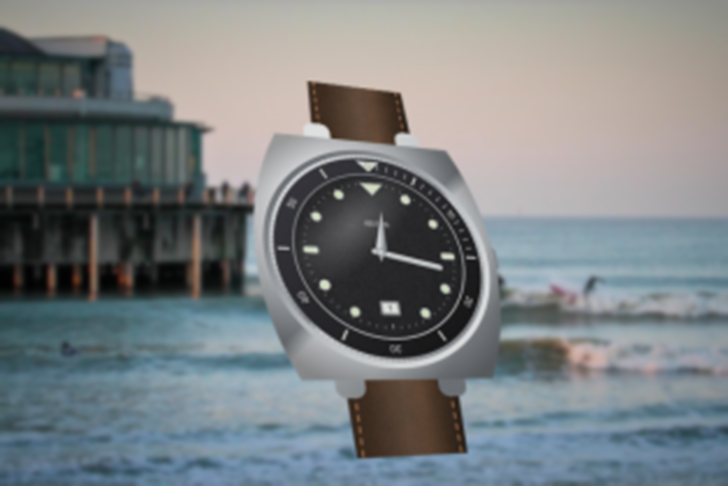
12:17
